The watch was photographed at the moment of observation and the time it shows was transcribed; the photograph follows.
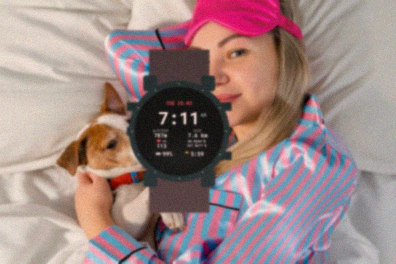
7:11
